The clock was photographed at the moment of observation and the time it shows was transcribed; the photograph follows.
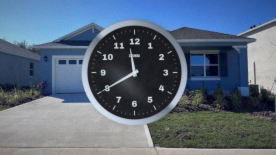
11:40
